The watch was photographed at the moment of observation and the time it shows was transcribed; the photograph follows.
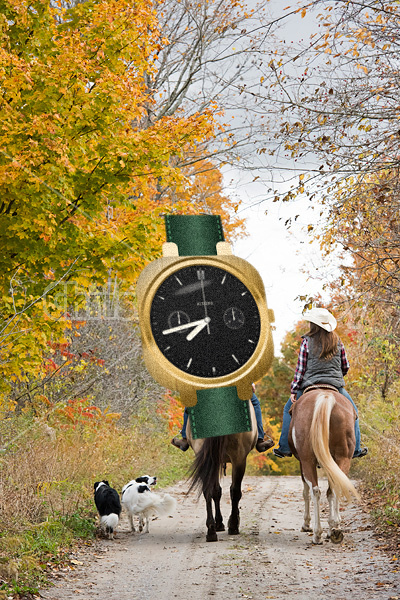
7:43
